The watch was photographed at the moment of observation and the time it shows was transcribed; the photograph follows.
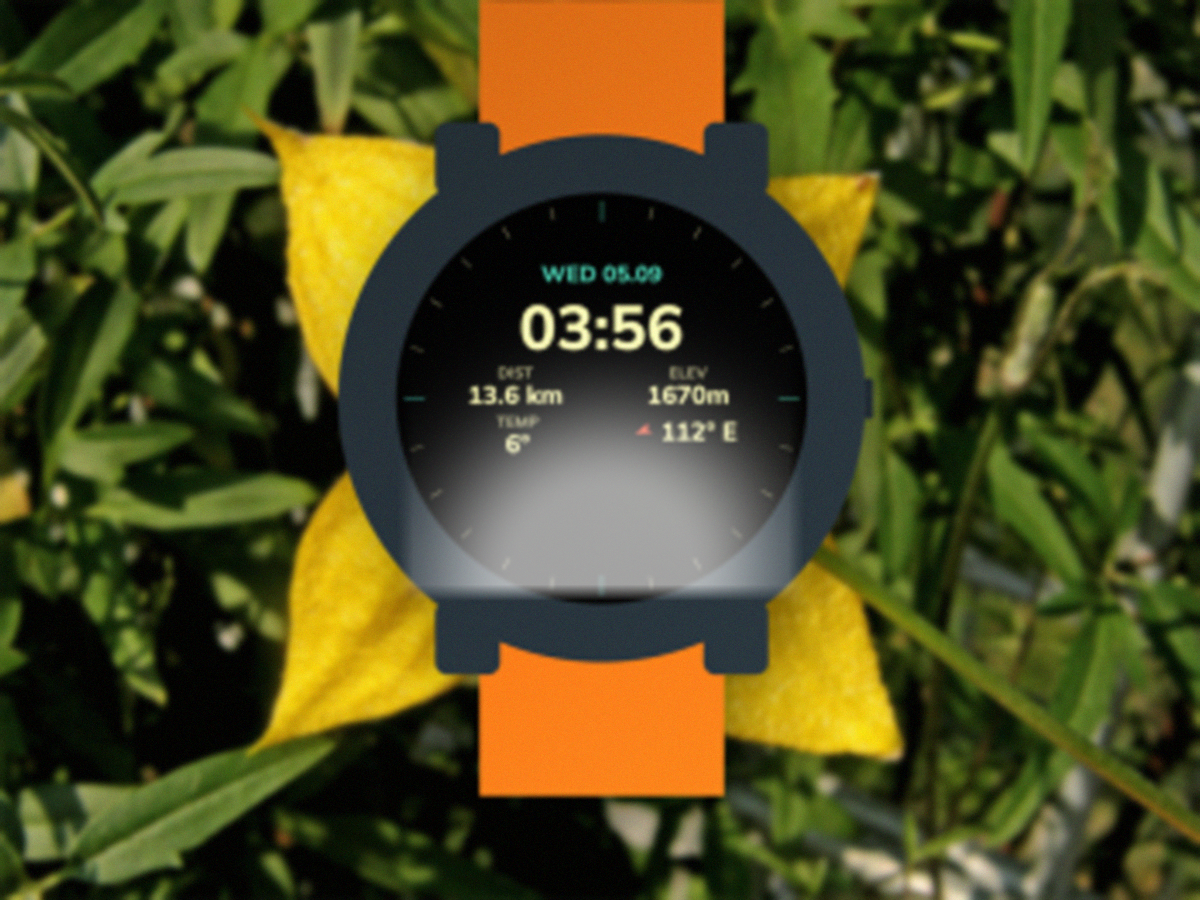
3:56
